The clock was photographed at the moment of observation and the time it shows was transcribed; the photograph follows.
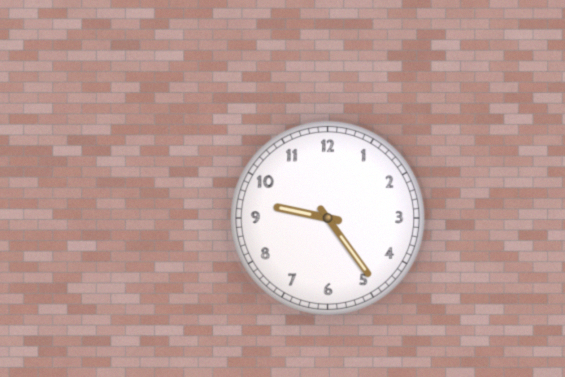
9:24
